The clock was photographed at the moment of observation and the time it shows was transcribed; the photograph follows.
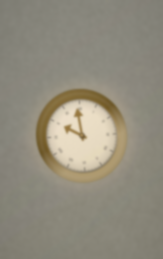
9:59
